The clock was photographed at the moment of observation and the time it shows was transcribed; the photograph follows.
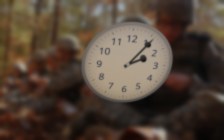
2:06
